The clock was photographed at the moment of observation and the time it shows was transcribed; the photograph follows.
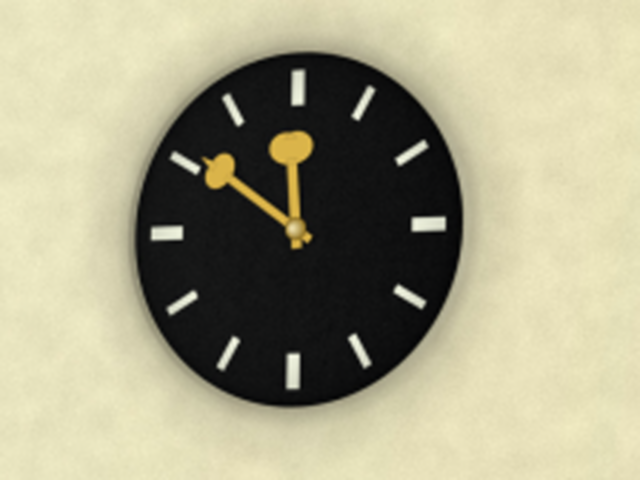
11:51
